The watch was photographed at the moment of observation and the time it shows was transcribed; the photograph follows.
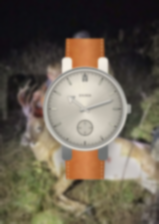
10:12
